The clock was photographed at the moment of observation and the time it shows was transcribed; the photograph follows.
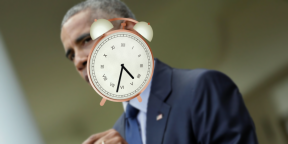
4:32
